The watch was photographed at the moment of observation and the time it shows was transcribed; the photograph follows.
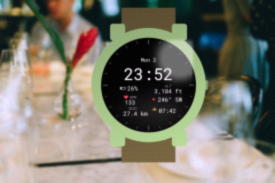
23:52
